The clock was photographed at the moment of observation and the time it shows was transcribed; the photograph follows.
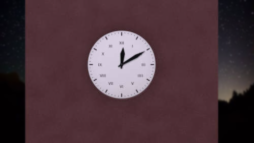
12:10
